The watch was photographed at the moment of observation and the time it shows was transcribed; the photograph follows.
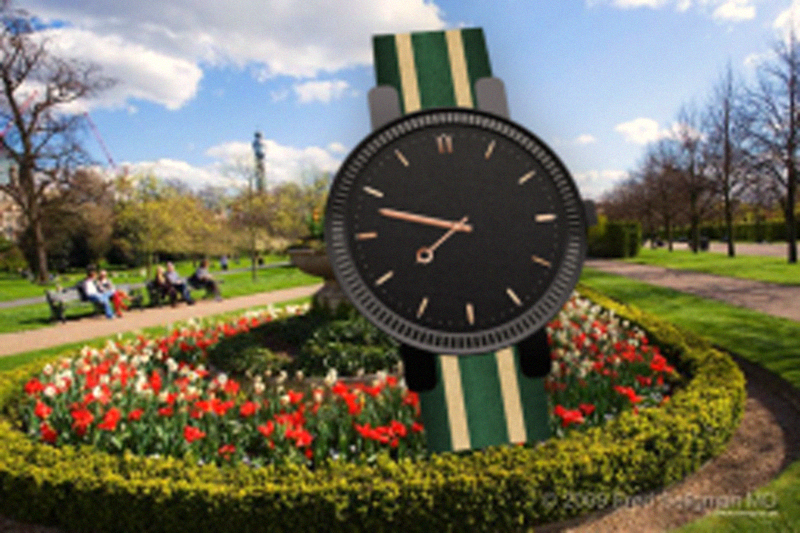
7:48
